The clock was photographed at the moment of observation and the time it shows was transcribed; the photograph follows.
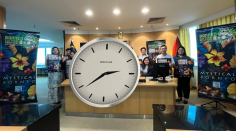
2:39
